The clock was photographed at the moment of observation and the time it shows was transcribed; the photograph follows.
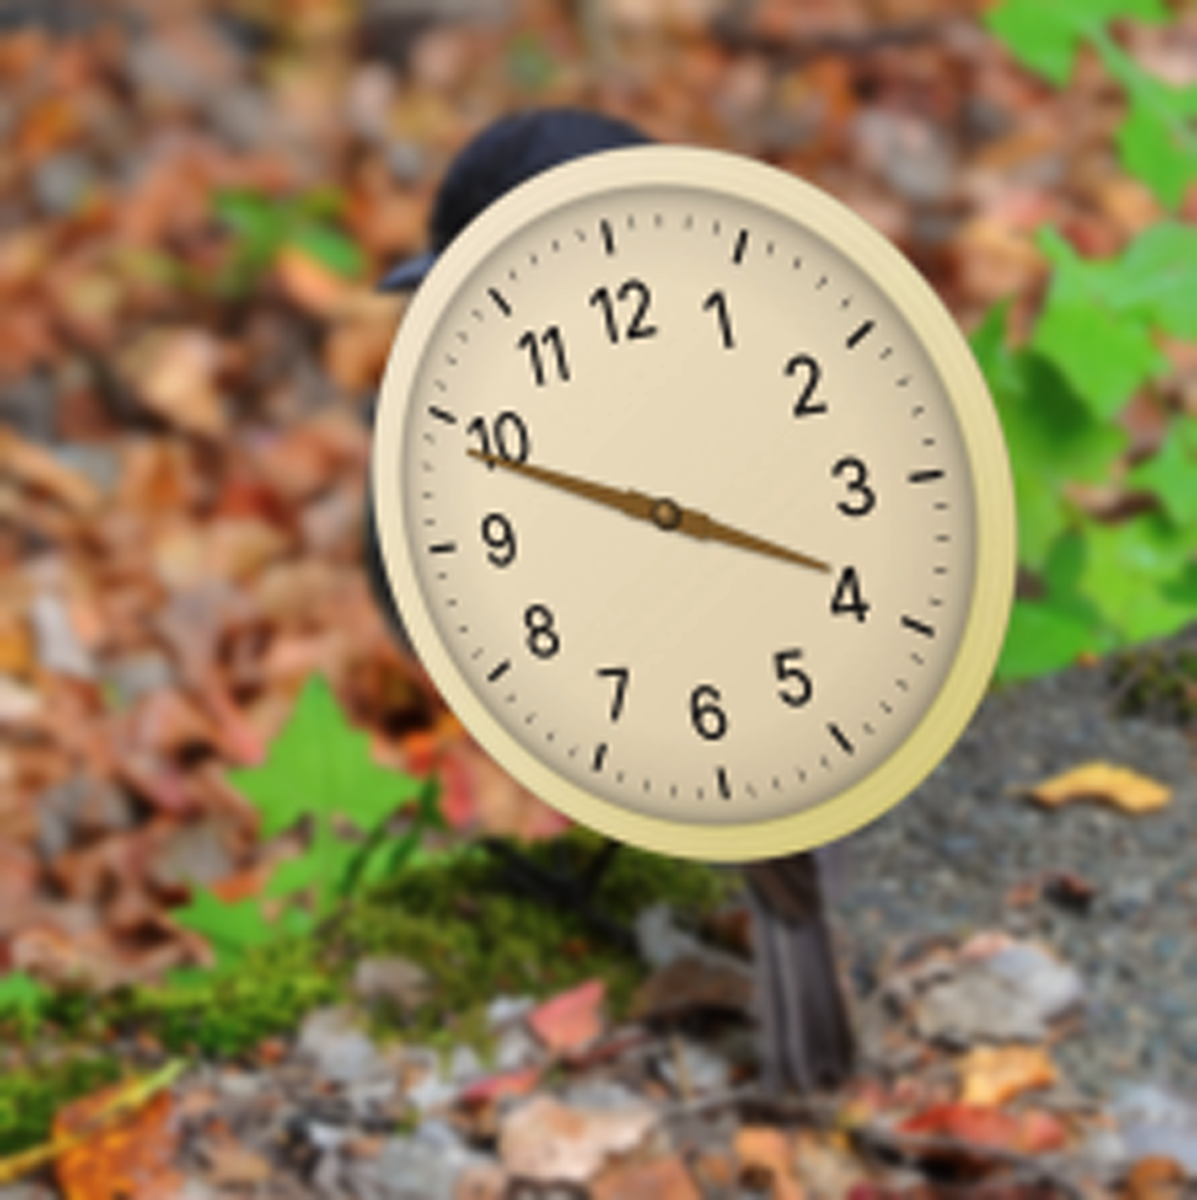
3:49
